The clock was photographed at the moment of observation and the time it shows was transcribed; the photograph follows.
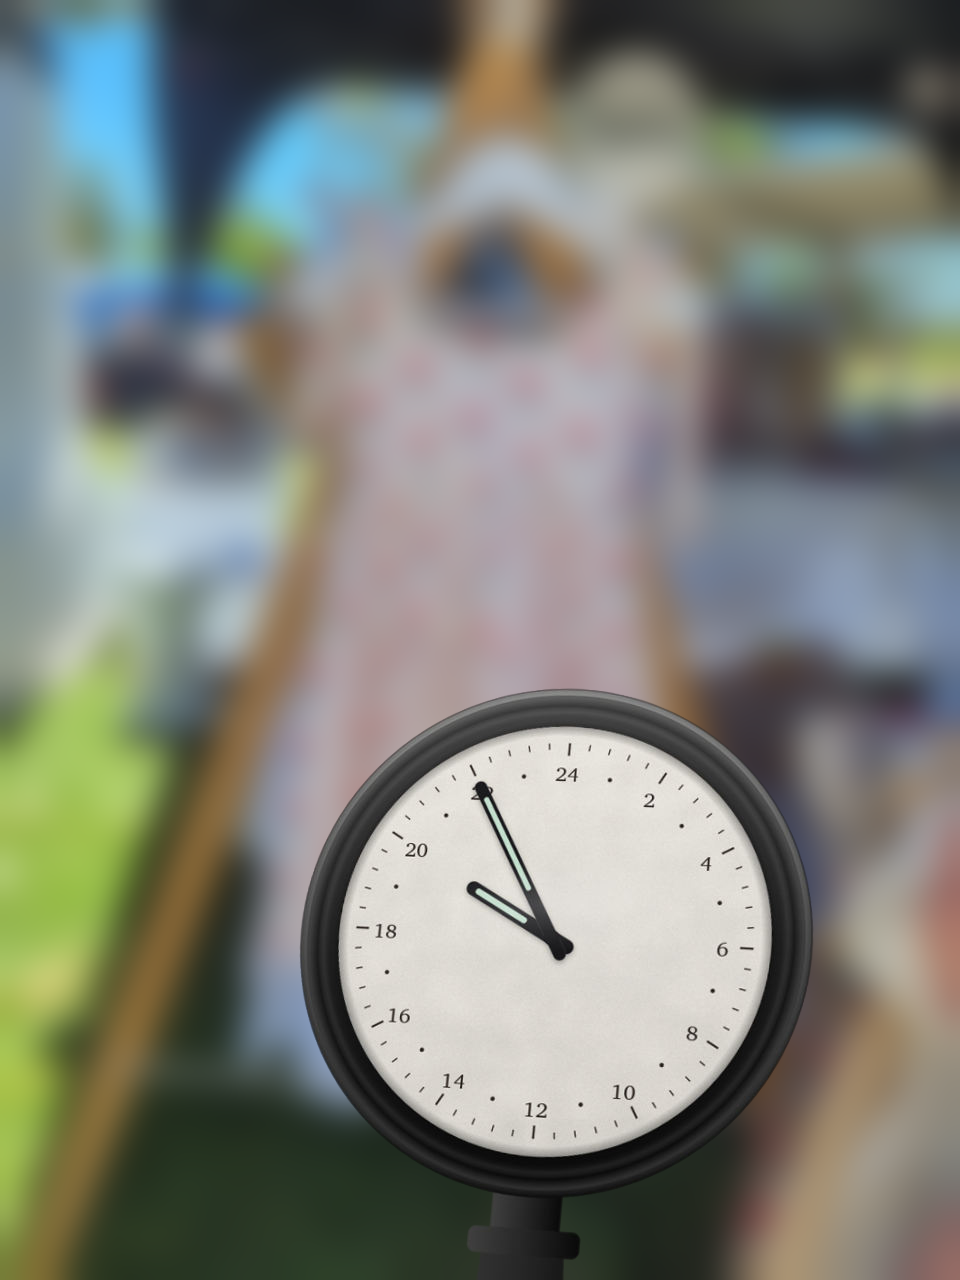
19:55
